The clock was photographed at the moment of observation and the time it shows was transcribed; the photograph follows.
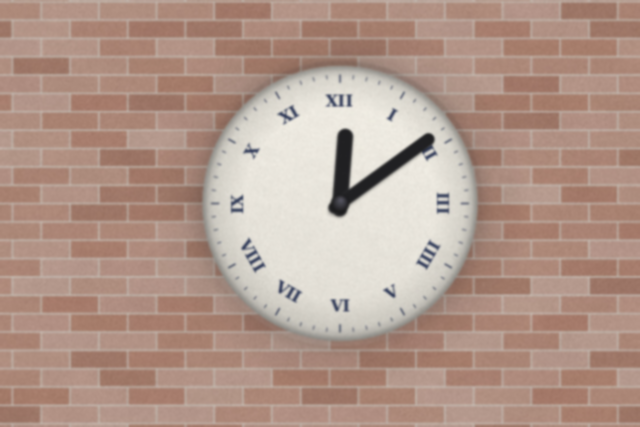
12:09
